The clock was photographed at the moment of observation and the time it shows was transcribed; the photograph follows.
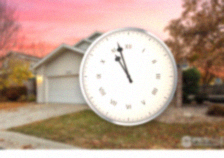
10:57
